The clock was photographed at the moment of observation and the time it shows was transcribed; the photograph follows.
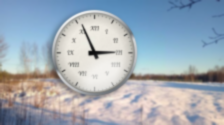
2:56
